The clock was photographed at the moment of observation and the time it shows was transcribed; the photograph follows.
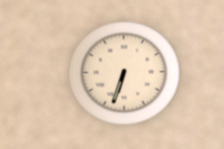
6:33
